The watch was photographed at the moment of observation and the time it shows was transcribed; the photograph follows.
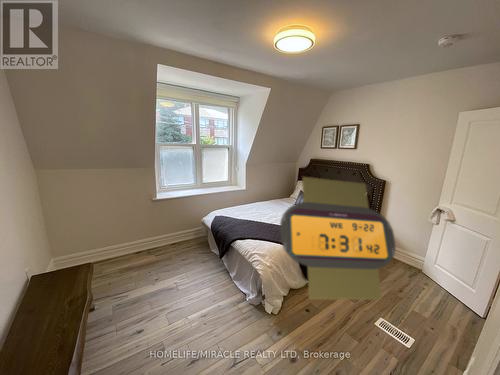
7:31:42
